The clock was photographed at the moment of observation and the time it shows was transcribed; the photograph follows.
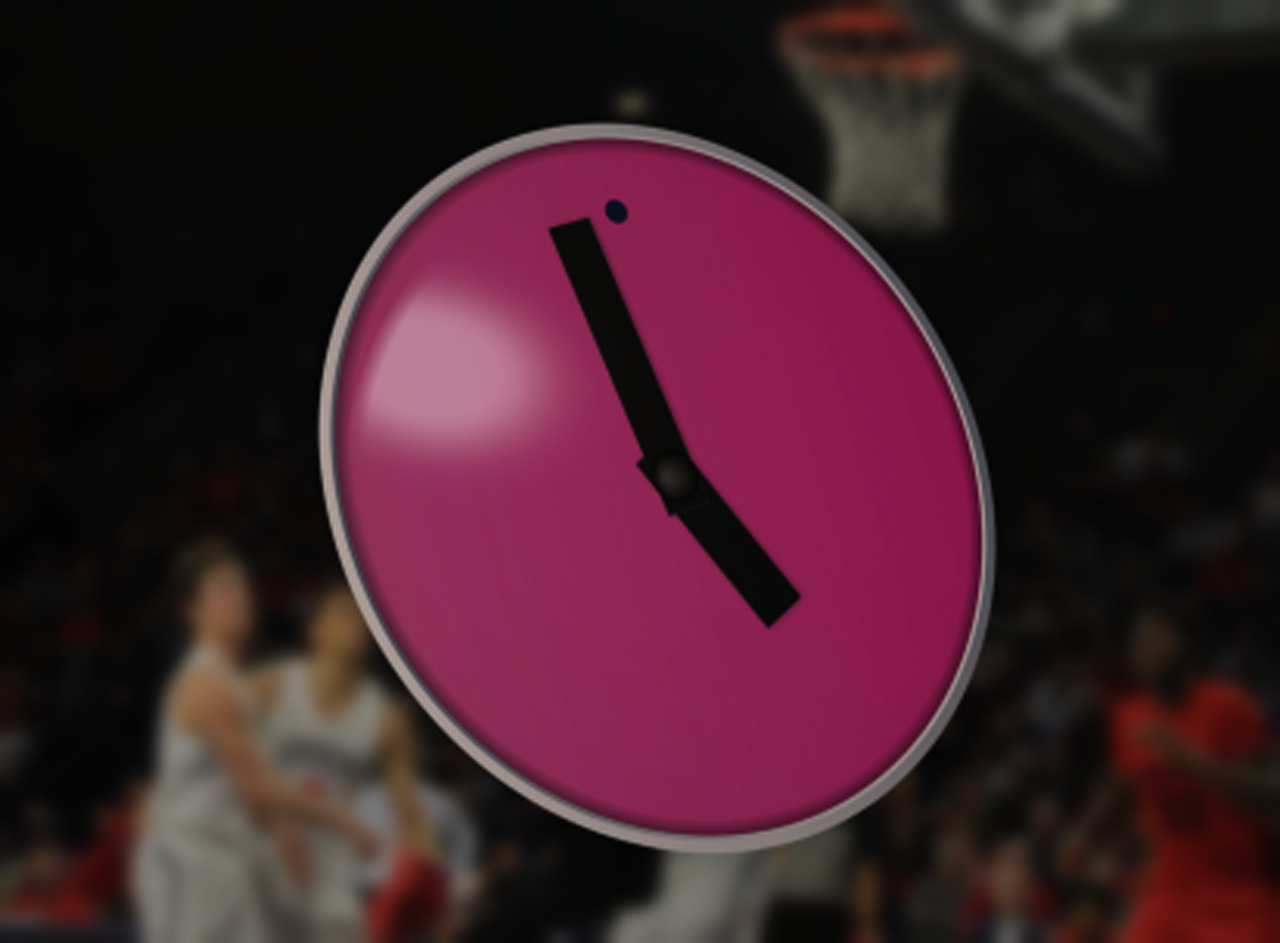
4:58
